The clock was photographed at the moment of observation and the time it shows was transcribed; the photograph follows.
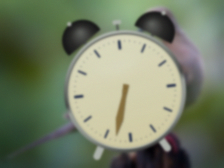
6:33
